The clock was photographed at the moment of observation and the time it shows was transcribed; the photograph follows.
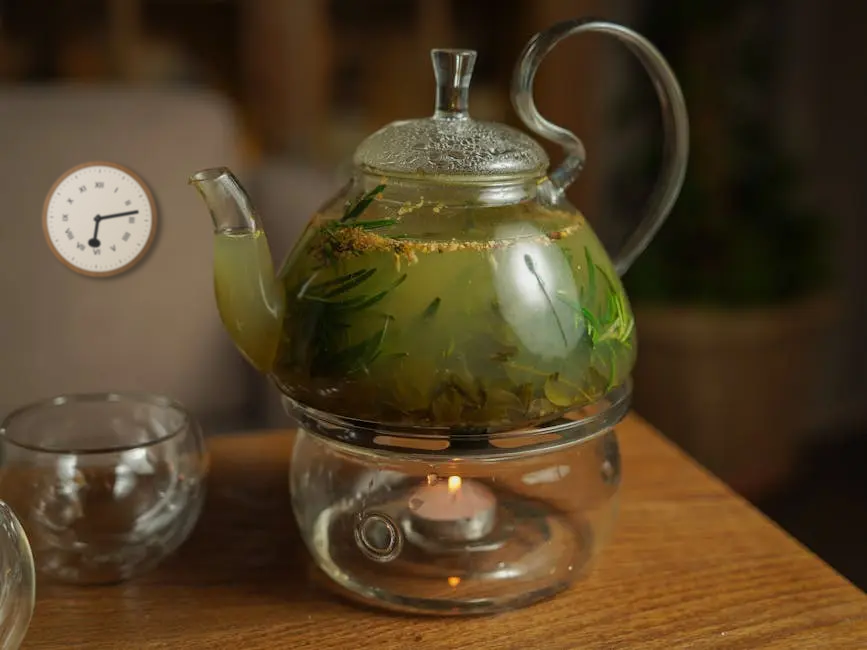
6:13
